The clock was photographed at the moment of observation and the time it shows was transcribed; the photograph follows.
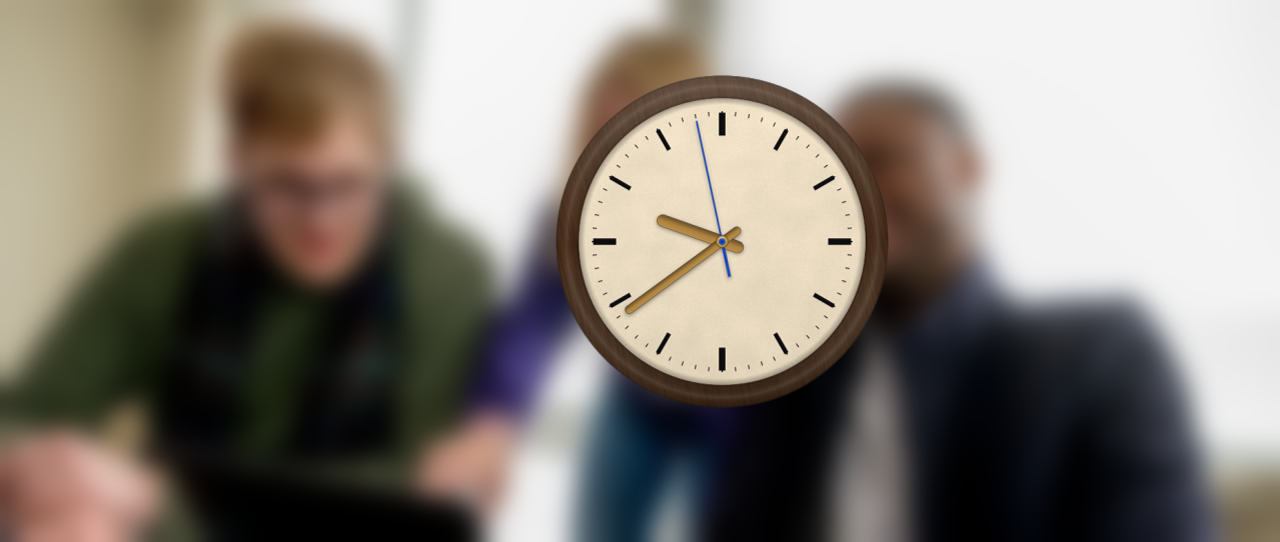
9:38:58
